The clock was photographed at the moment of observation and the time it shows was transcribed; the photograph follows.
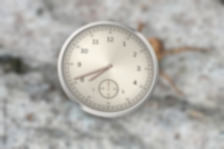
7:41
